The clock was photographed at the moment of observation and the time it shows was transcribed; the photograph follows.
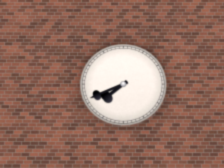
7:41
